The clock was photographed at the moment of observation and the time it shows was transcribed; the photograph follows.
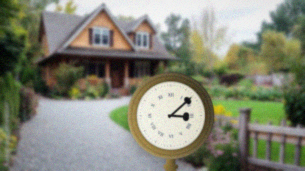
3:08
